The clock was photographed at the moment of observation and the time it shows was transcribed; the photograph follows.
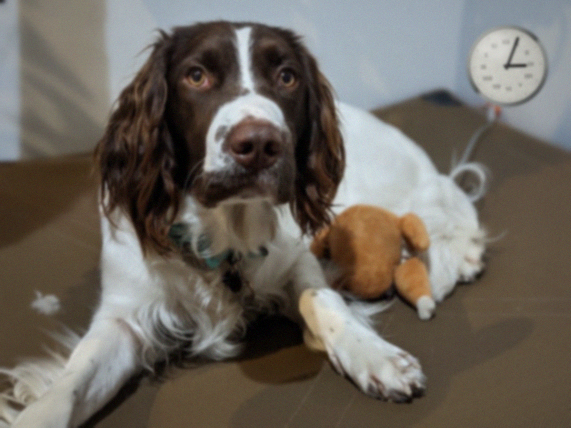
3:04
